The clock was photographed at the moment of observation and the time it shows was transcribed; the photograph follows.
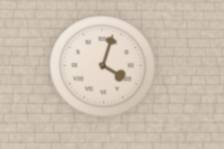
4:03
